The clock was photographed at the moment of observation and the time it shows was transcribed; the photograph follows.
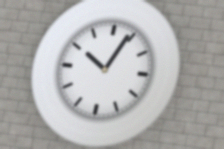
10:04
